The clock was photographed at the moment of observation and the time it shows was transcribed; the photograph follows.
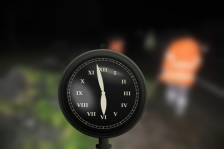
5:58
